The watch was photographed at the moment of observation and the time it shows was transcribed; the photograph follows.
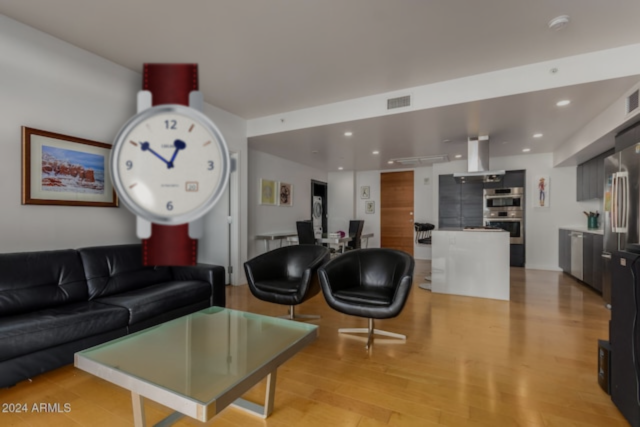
12:51
